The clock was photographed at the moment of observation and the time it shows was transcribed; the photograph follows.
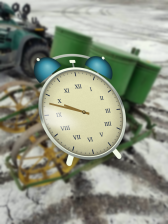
9:48
